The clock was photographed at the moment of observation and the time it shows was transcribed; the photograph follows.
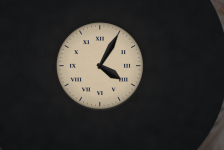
4:05
